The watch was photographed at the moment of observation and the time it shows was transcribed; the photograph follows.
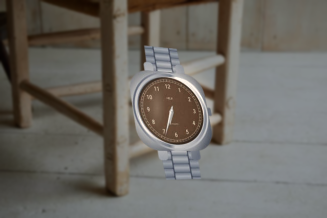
6:34
